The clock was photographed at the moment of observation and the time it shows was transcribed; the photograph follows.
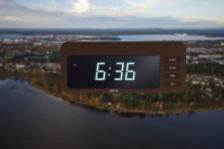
6:36
